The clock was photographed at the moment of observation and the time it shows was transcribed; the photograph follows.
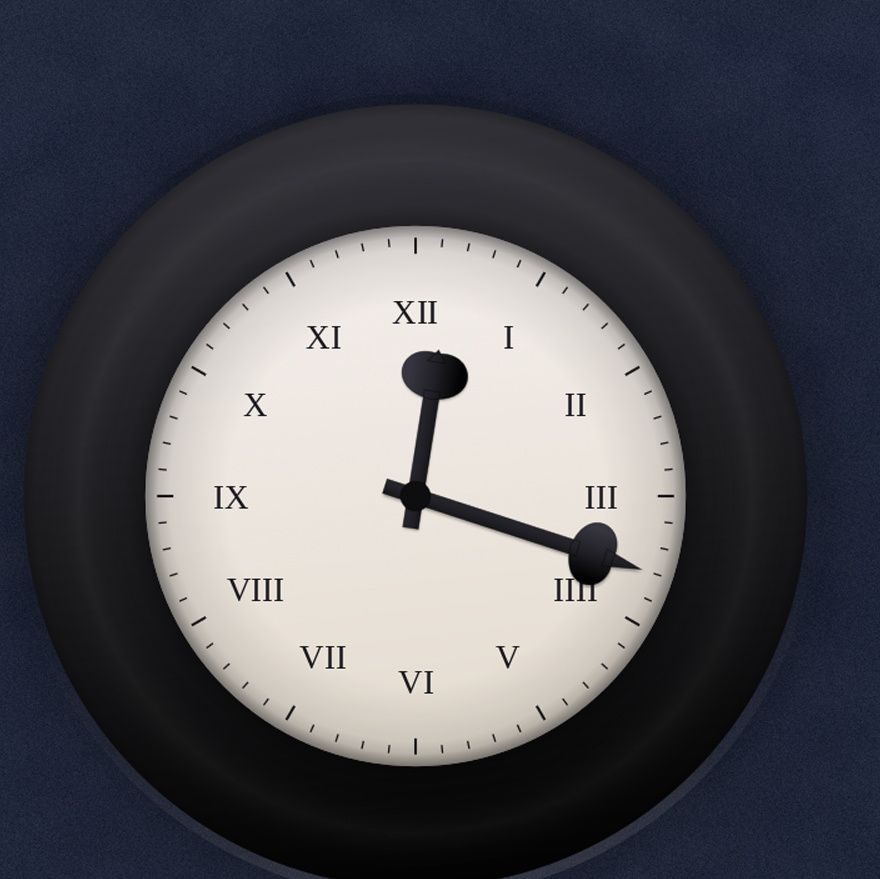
12:18
